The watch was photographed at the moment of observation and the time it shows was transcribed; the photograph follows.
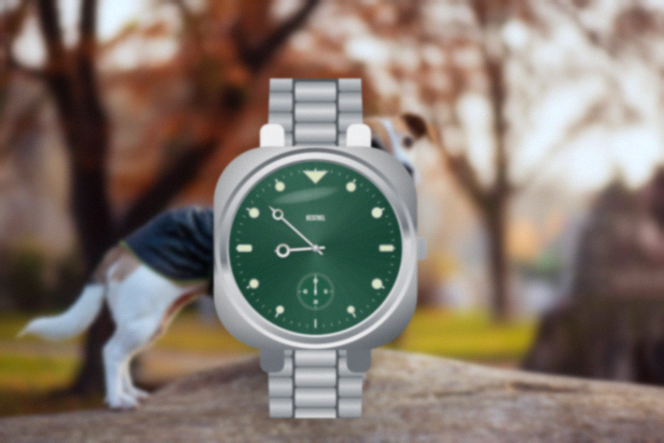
8:52
